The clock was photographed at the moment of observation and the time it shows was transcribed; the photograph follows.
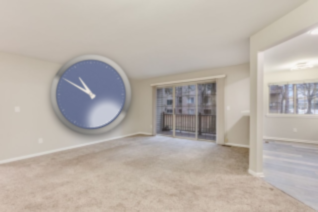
10:50
